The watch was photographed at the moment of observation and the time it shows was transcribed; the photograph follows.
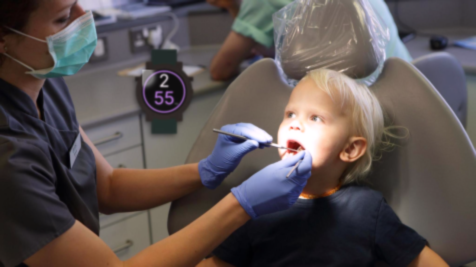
2:55
